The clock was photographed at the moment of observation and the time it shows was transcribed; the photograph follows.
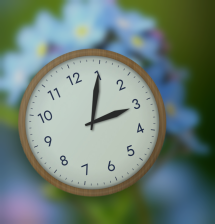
3:05
